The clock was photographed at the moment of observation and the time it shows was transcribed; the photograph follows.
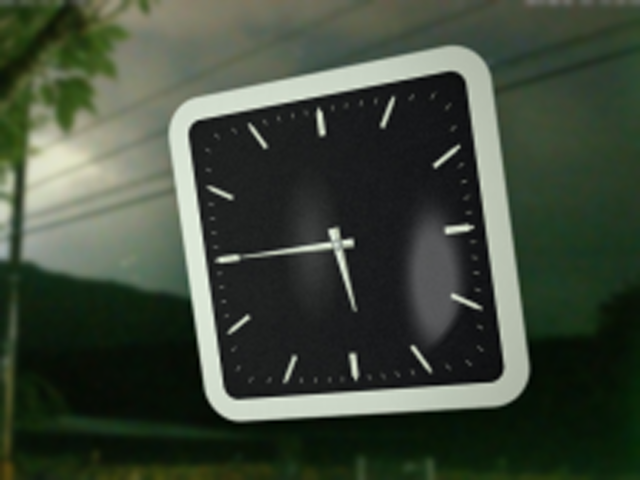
5:45
